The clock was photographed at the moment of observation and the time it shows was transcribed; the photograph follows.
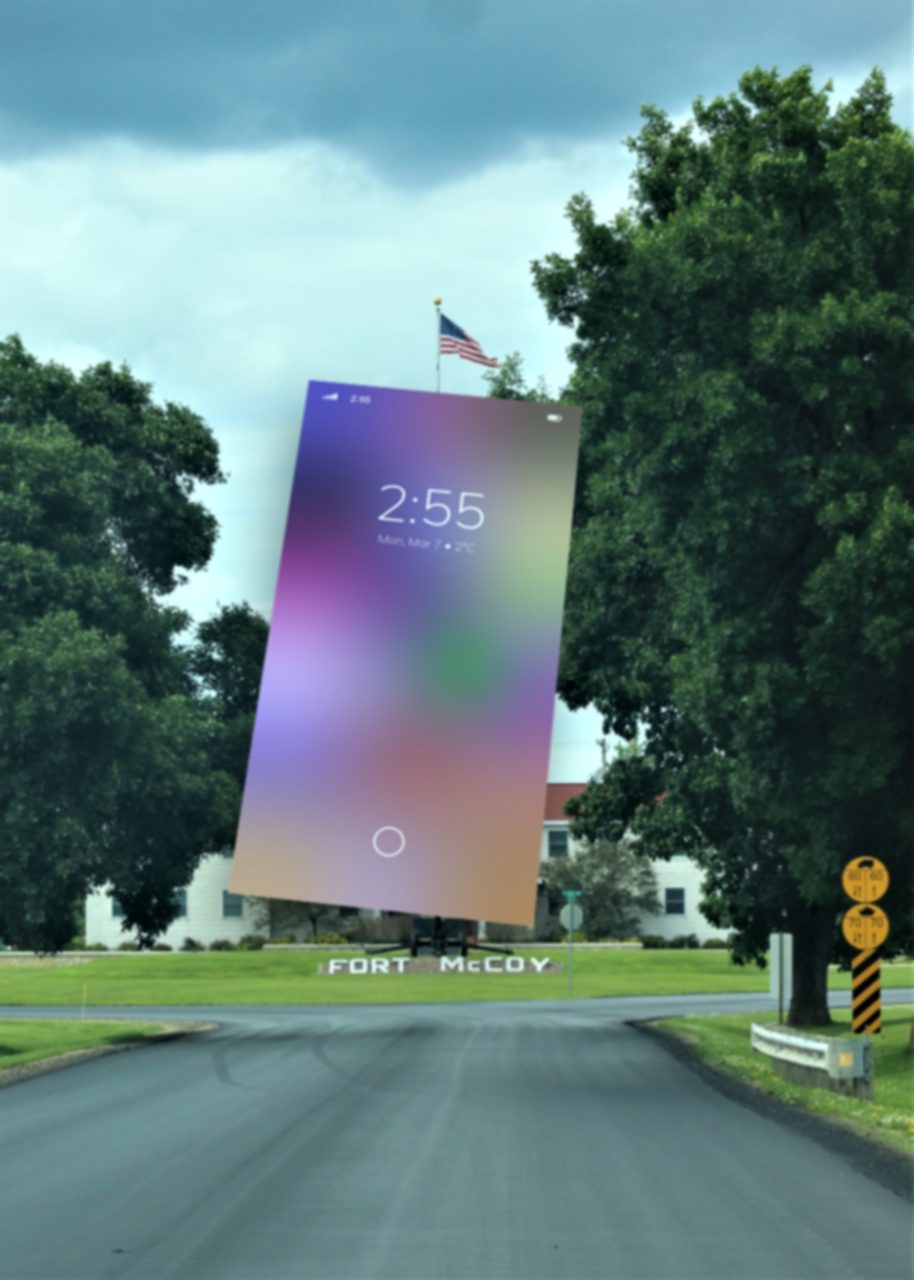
2:55
